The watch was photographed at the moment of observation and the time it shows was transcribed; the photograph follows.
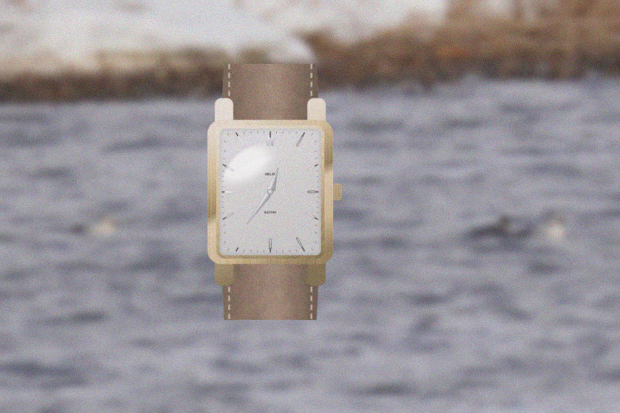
12:36
